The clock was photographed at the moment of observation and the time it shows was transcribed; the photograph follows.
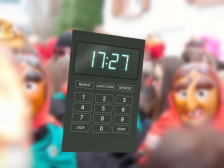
17:27
